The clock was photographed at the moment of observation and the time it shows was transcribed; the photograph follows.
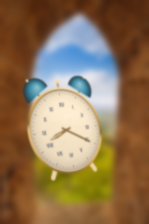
8:20
